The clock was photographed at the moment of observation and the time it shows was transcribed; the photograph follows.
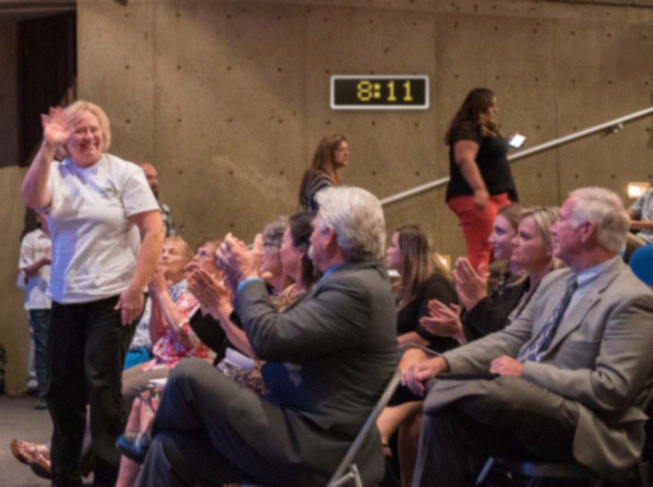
8:11
